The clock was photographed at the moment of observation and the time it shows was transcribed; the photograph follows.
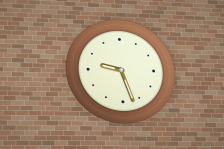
9:27
